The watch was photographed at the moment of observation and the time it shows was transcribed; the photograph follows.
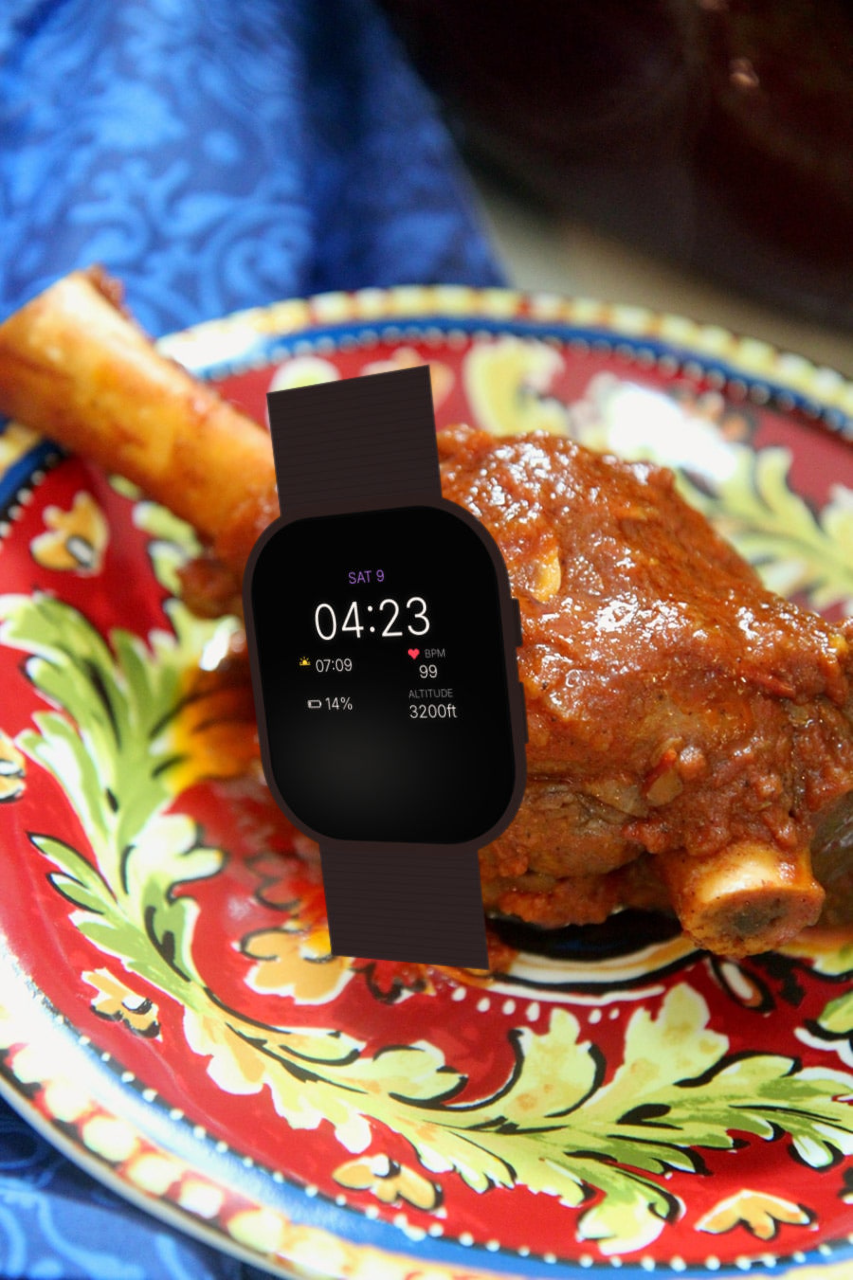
4:23
